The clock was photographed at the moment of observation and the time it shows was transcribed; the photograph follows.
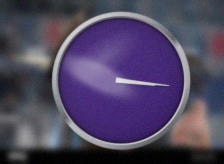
3:16
